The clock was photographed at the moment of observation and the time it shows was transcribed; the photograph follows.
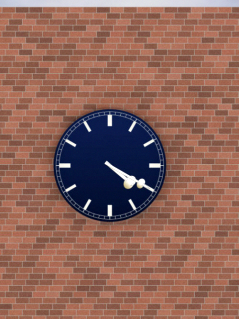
4:20
